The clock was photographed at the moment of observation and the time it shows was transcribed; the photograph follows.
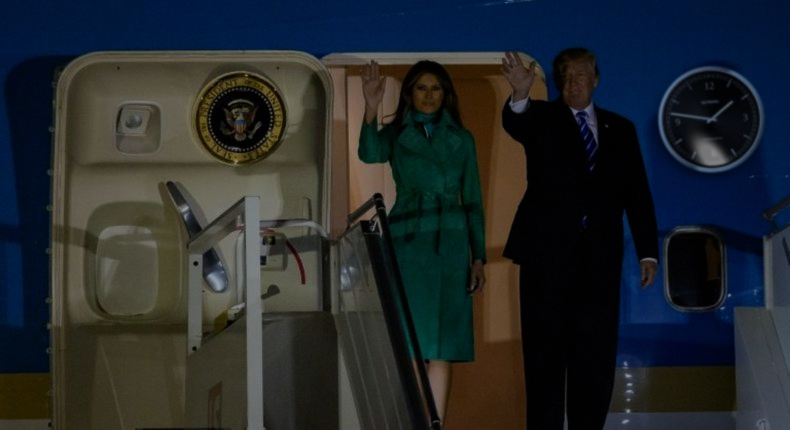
1:47
